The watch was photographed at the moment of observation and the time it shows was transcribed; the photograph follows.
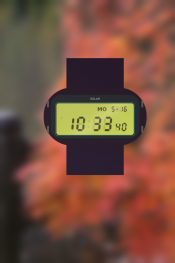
10:33:40
